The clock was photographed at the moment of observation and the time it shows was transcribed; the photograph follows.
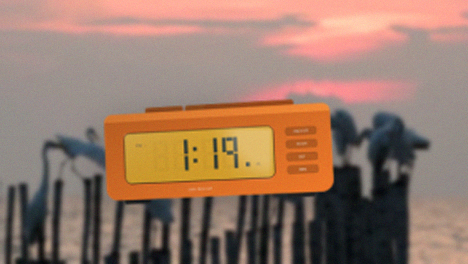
1:19
